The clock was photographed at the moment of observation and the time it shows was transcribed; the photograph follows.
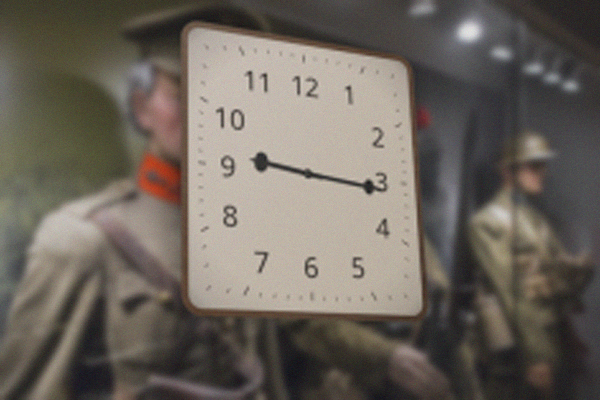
9:16
